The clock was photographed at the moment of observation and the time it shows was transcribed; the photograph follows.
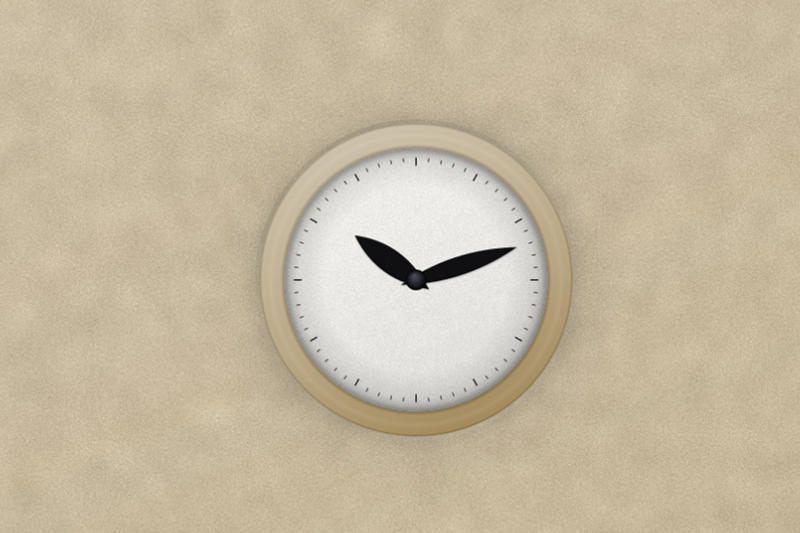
10:12
